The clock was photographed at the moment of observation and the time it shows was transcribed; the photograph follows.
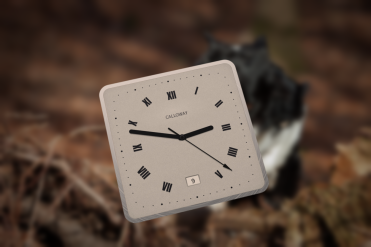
2:48:23
